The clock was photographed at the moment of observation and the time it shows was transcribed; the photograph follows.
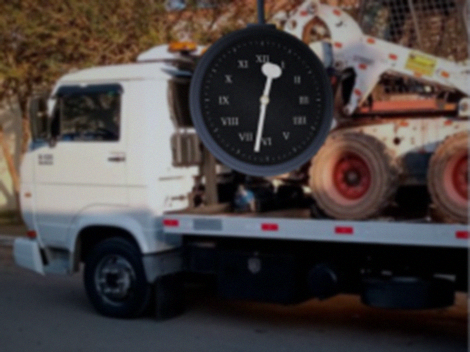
12:32
